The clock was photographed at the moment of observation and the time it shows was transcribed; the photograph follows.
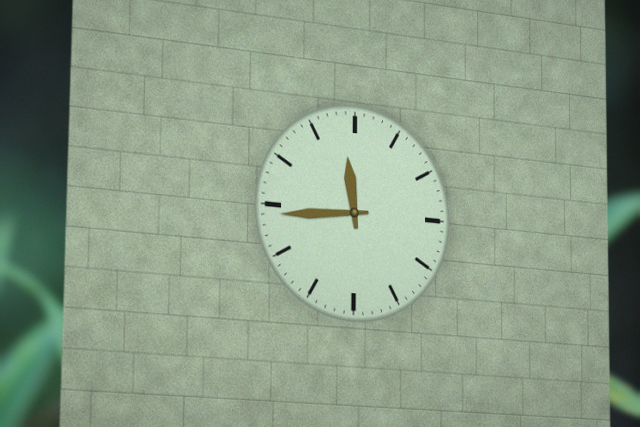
11:44
